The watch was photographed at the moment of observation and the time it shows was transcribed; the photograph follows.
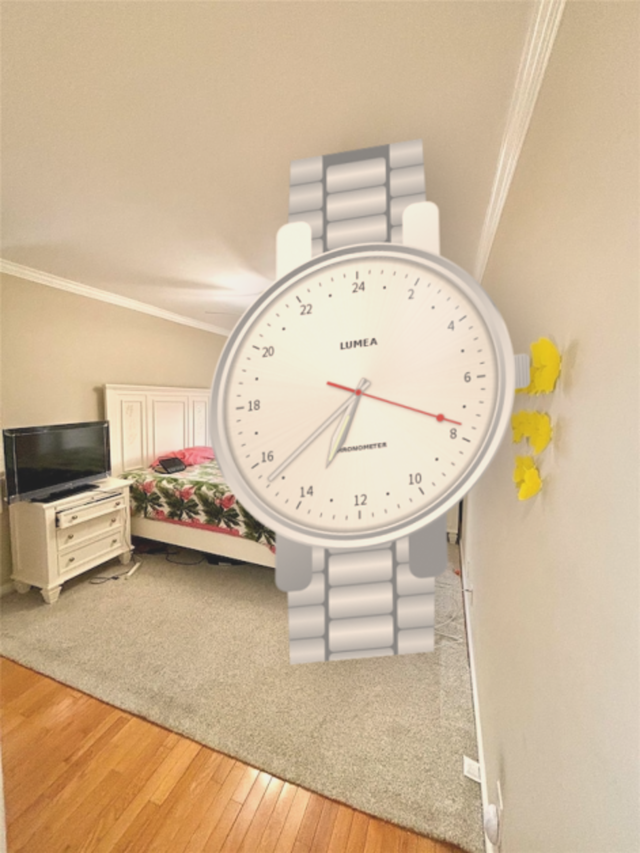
13:38:19
